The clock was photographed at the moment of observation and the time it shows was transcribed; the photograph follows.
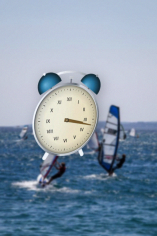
3:17
